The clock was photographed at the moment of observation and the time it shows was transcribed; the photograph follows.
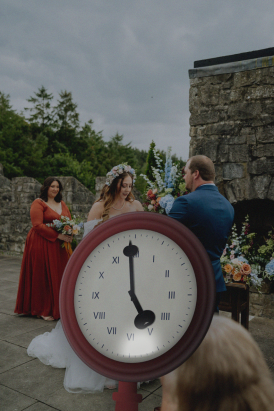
4:59
